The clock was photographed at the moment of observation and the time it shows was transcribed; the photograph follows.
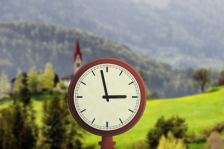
2:58
